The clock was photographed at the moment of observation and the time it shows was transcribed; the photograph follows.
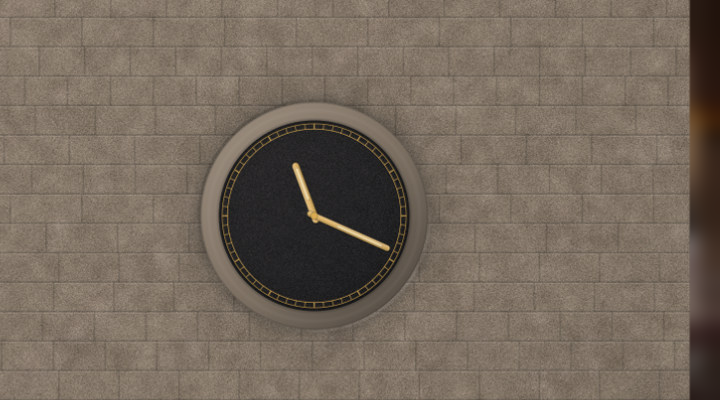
11:19
